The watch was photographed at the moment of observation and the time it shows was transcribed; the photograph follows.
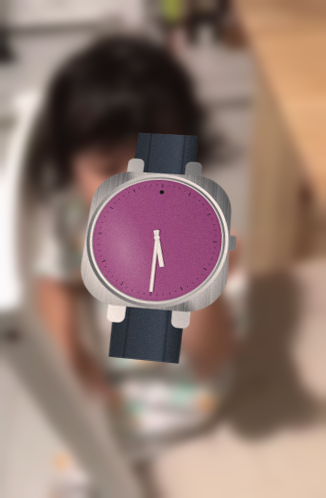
5:30
